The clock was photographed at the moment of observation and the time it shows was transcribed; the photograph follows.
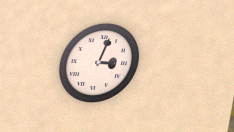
3:02
